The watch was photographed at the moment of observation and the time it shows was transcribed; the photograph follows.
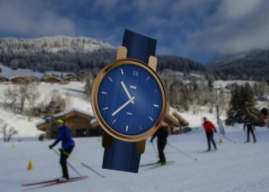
10:37
